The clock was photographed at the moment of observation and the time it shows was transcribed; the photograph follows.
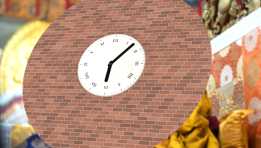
6:07
